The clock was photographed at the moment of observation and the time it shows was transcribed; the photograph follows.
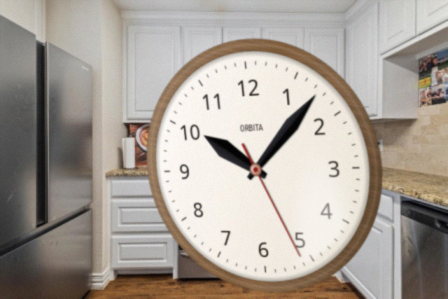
10:07:26
